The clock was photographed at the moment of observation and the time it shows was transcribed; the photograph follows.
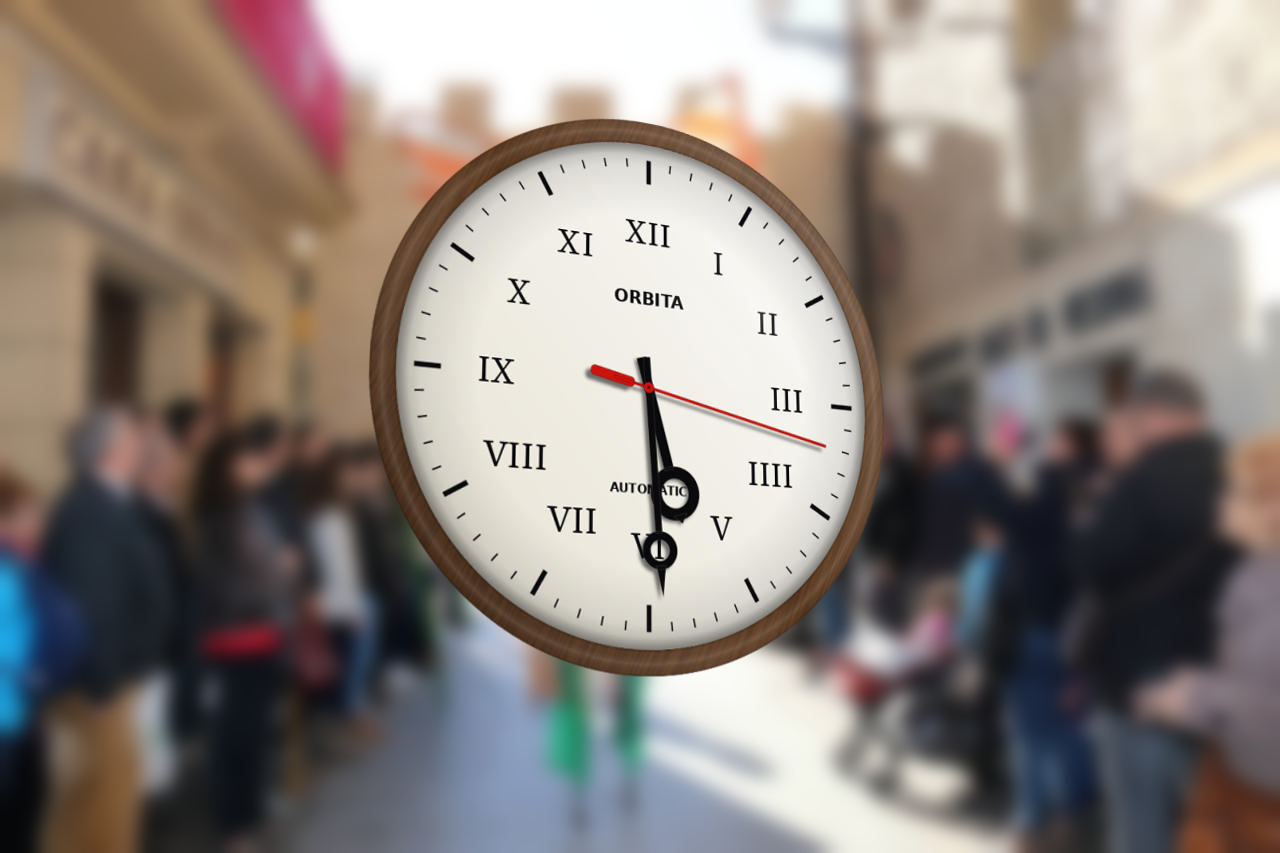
5:29:17
